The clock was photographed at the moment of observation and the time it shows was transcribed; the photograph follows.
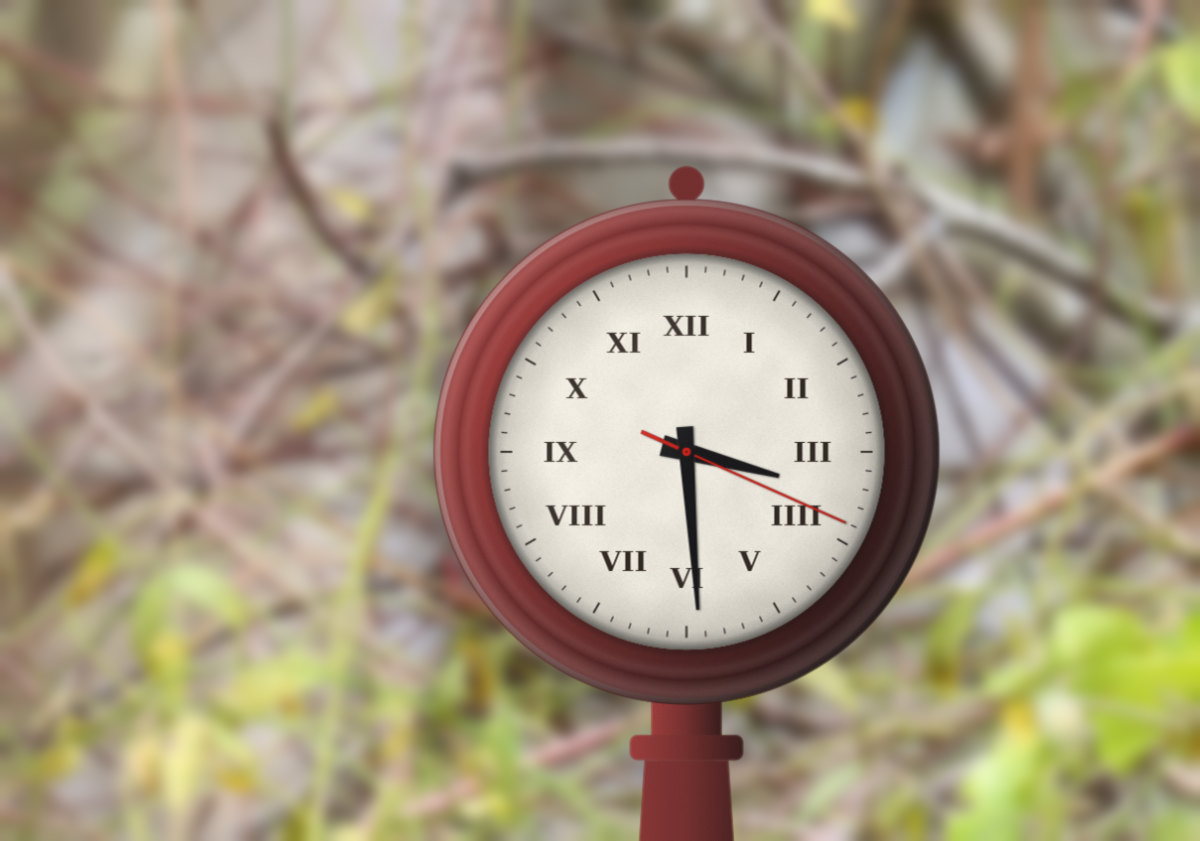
3:29:19
